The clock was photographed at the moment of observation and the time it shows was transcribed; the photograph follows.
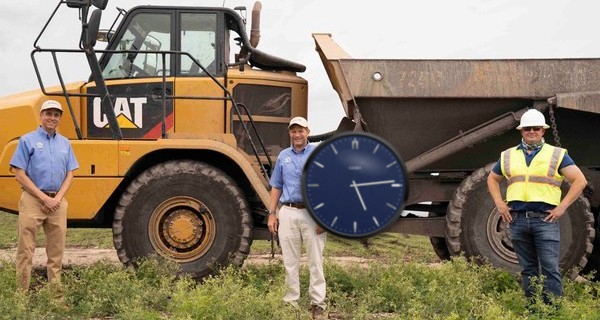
5:14
